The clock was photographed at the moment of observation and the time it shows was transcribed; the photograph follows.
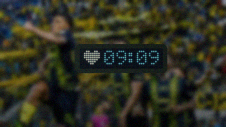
9:09
